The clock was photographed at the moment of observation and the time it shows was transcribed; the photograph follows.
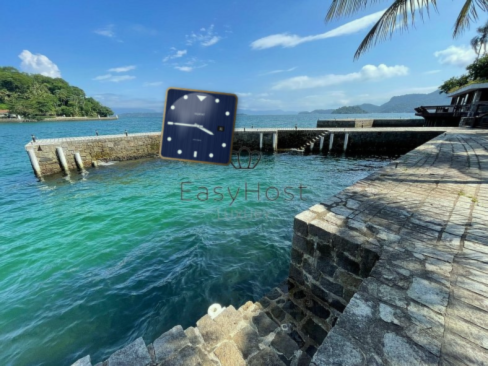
3:45
